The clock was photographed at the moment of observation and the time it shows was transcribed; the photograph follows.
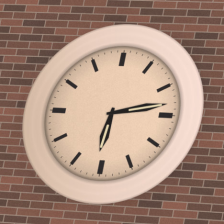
6:13
